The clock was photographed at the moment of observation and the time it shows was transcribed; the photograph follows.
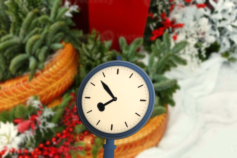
7:53
